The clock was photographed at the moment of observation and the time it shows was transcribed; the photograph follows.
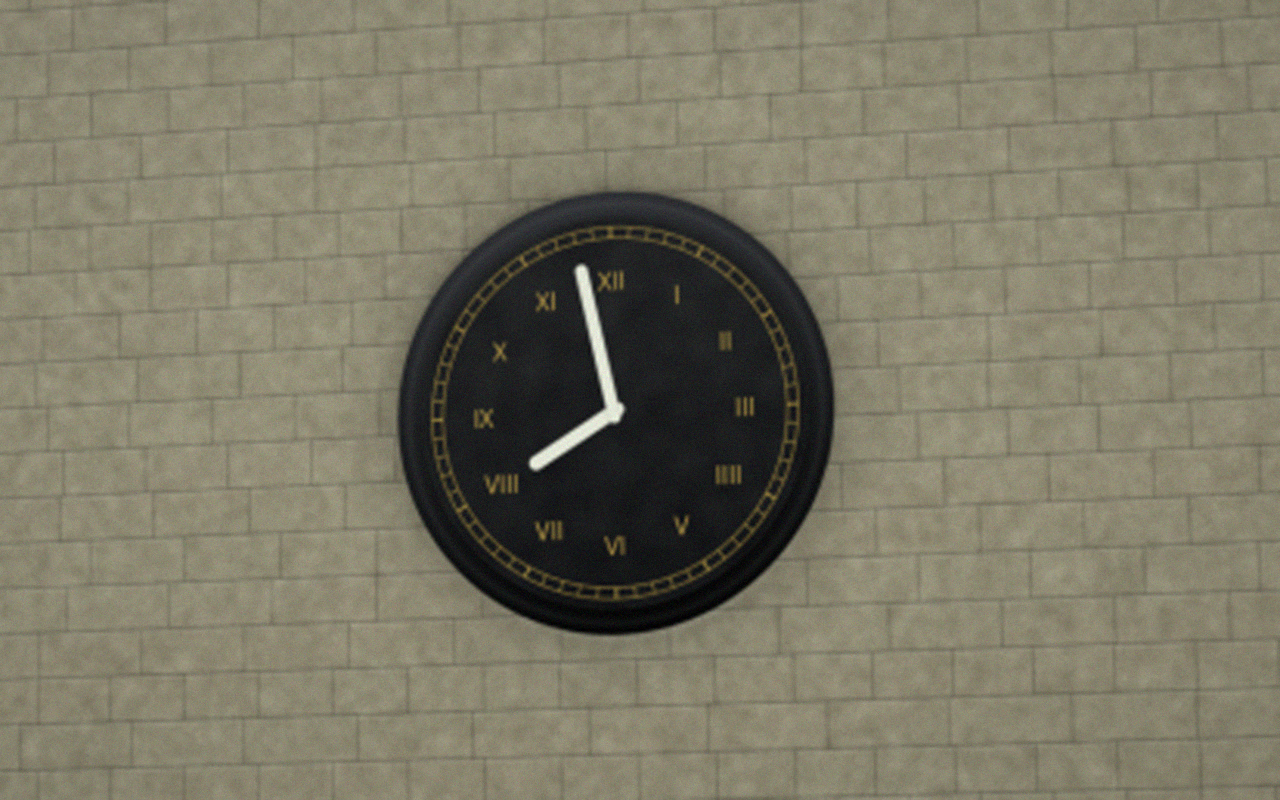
7:58
